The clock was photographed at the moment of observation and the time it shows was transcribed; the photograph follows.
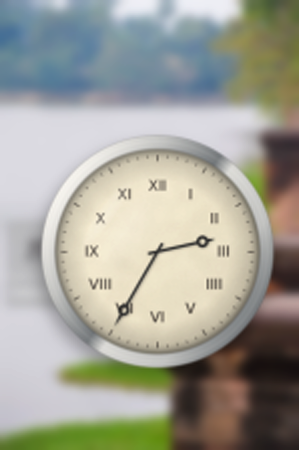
2:35
